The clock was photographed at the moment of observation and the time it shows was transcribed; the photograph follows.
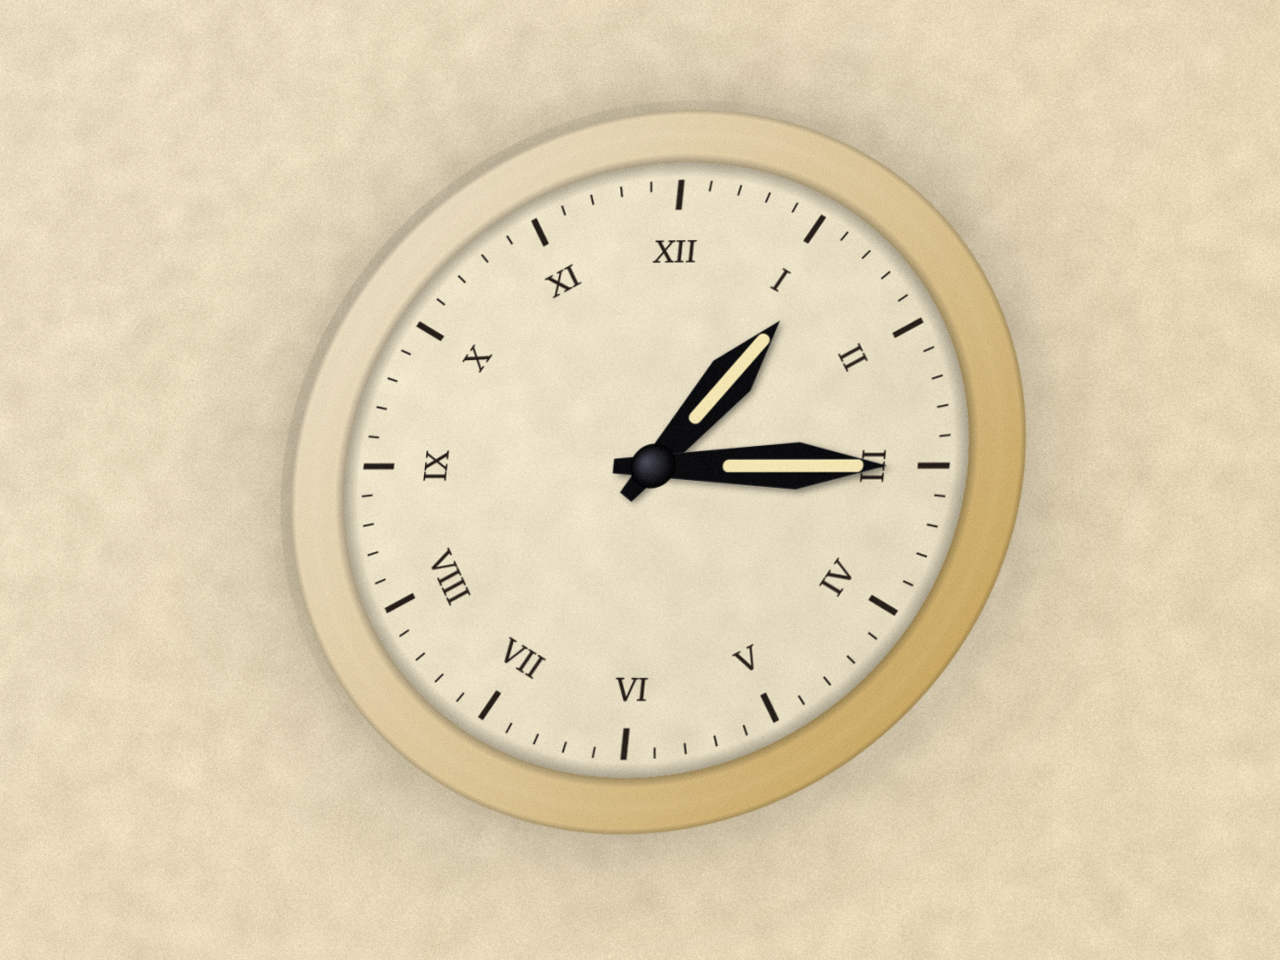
1:15
